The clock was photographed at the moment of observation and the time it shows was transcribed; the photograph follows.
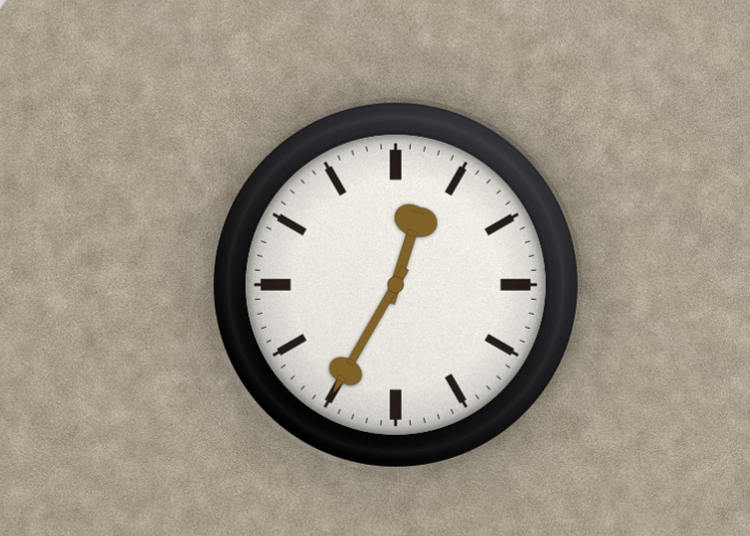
12:35
